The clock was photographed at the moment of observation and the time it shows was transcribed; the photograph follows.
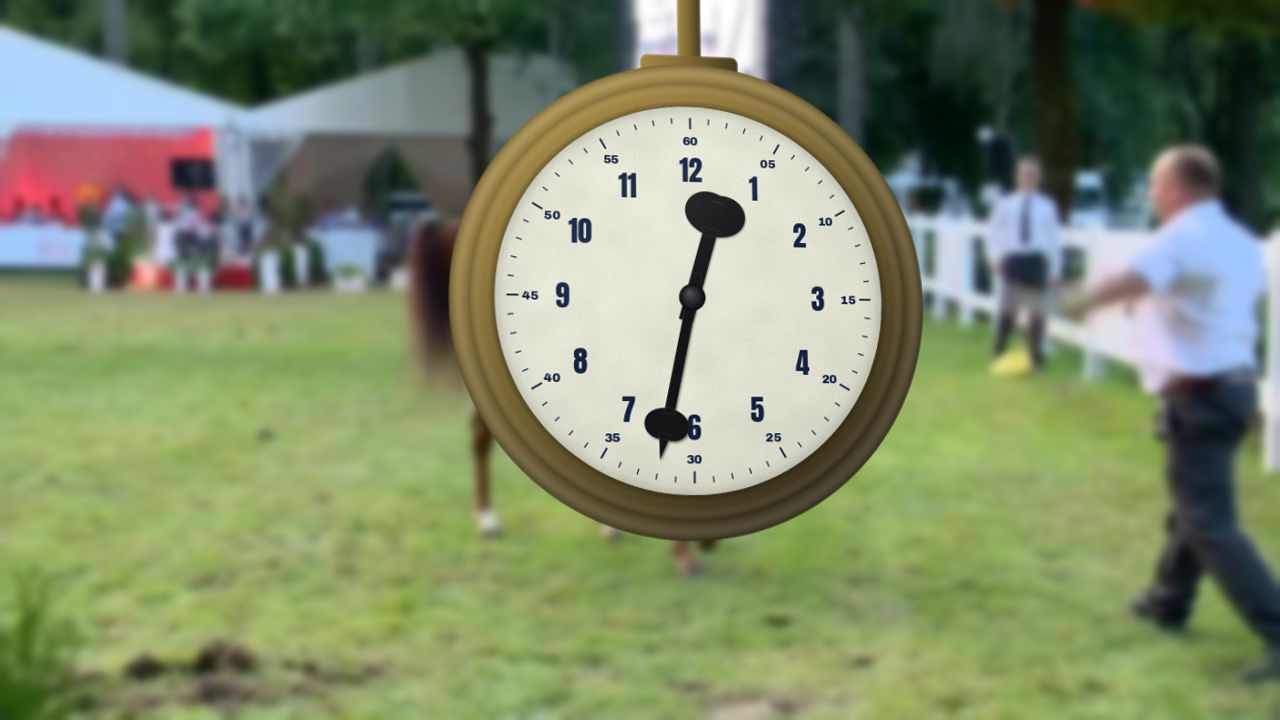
12:32
